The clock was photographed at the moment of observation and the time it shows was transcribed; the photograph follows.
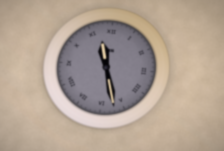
11:27
